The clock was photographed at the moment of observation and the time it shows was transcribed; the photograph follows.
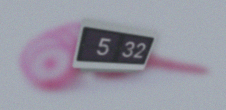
5:32
